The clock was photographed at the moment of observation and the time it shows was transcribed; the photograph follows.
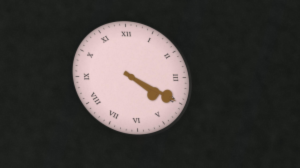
4:20
